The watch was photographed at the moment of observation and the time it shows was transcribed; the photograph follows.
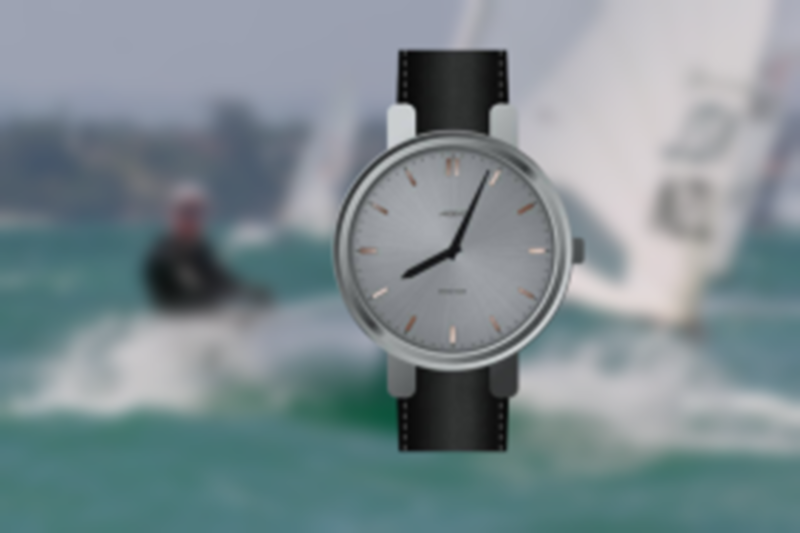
8:04
